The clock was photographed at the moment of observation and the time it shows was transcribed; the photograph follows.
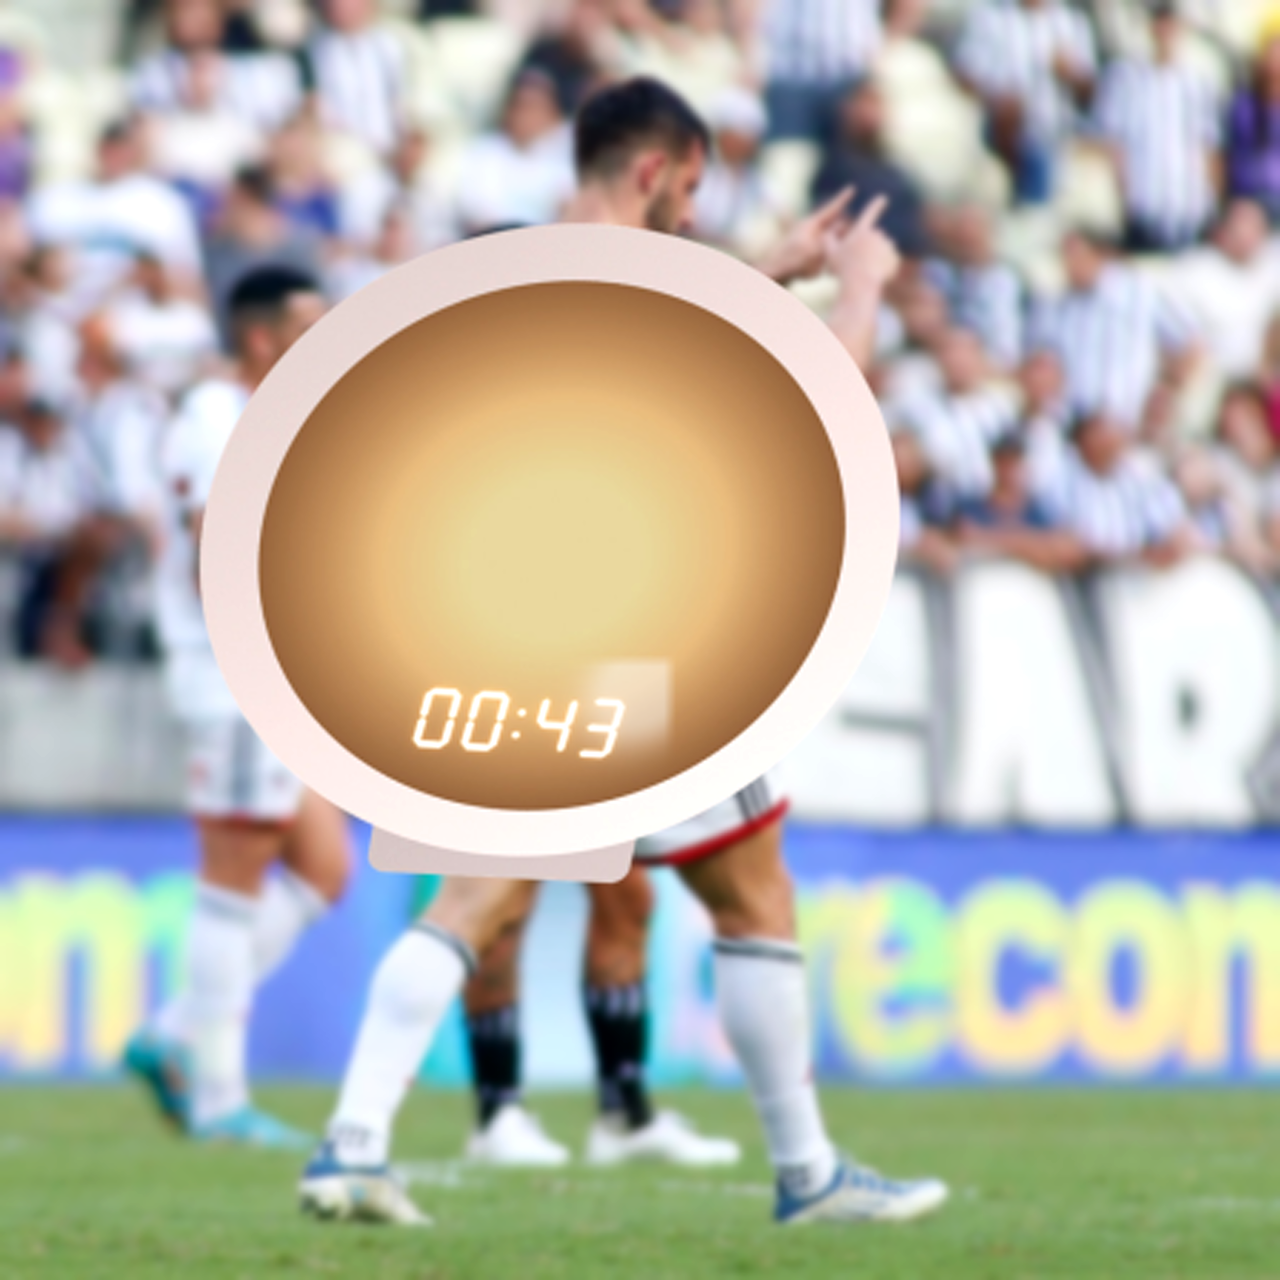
0:43
